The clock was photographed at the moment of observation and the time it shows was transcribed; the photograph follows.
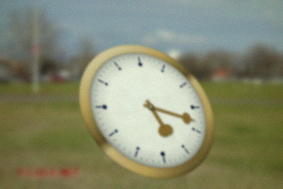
5:18
